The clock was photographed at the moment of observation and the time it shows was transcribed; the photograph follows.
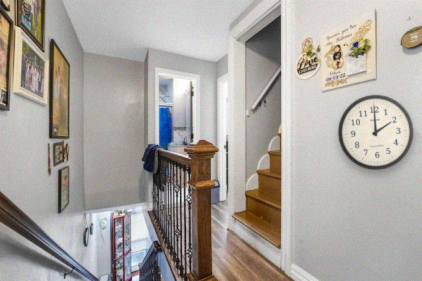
2:00
